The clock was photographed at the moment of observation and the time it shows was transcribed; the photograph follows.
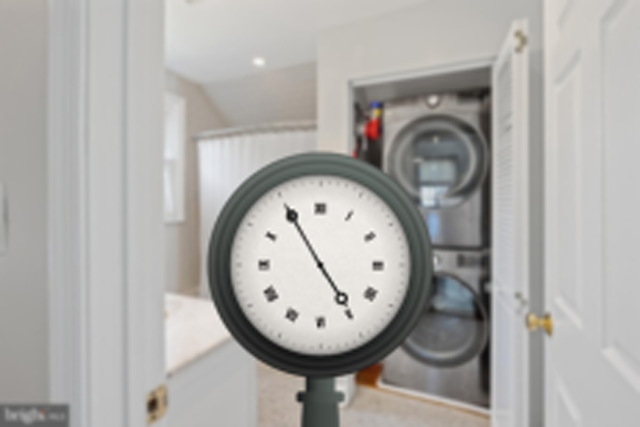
4:55
